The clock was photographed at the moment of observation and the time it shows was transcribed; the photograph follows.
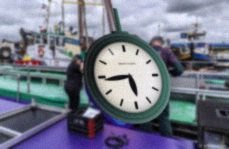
5:44
